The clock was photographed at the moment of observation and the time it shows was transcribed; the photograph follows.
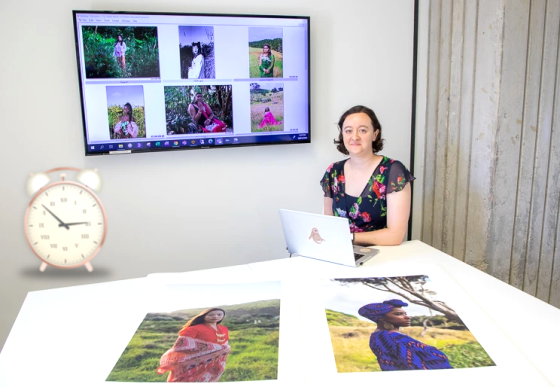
2:52
